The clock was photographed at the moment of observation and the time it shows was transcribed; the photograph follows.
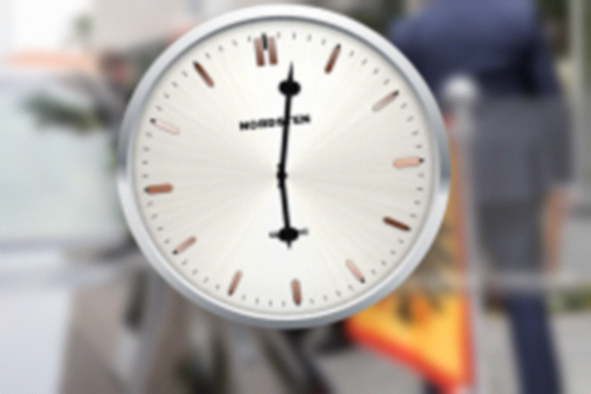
6:02
